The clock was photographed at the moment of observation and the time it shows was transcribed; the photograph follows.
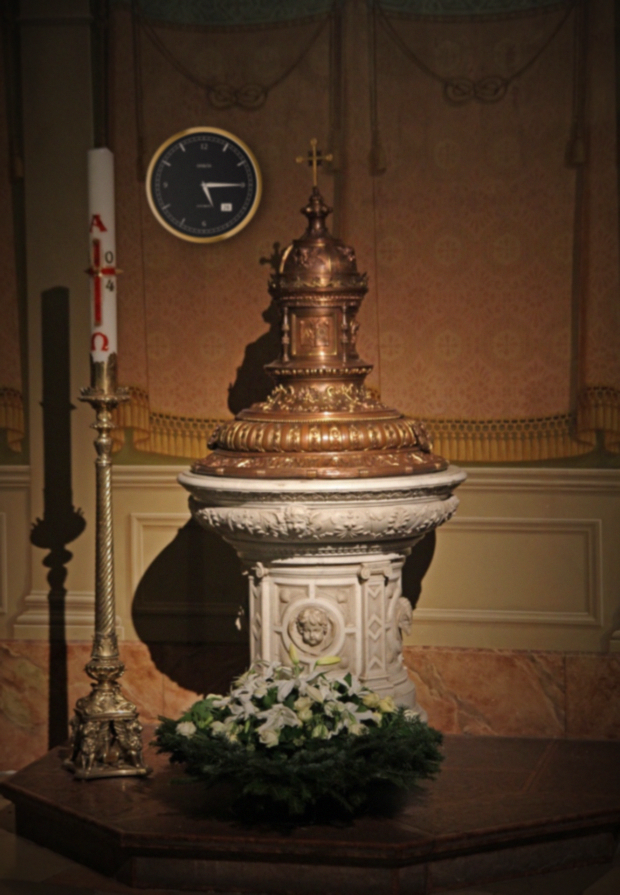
5:15
